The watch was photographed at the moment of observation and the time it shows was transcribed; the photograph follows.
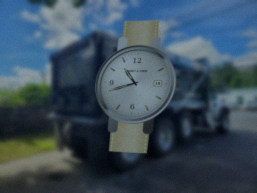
10:42
